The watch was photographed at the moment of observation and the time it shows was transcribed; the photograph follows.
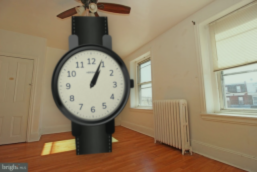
1:04
